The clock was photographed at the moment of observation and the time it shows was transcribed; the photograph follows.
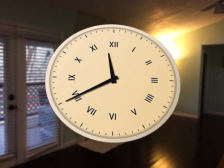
11:40
